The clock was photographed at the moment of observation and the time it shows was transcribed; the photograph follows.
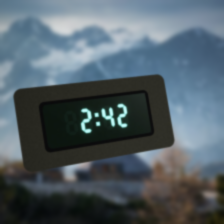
2:42
